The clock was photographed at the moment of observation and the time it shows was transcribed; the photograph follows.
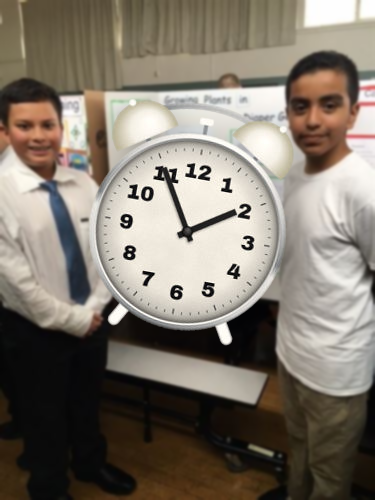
1:55
